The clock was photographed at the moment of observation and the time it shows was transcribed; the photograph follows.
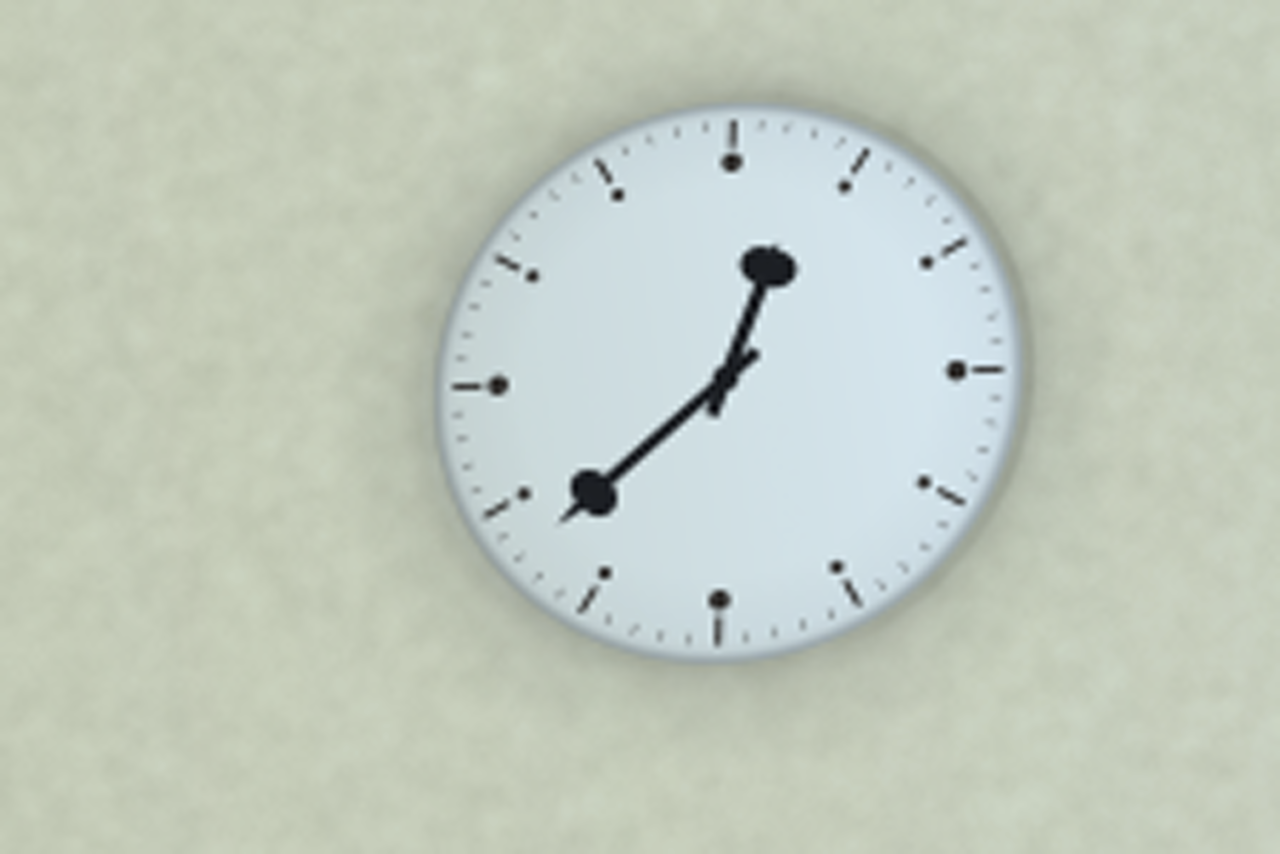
12:38
